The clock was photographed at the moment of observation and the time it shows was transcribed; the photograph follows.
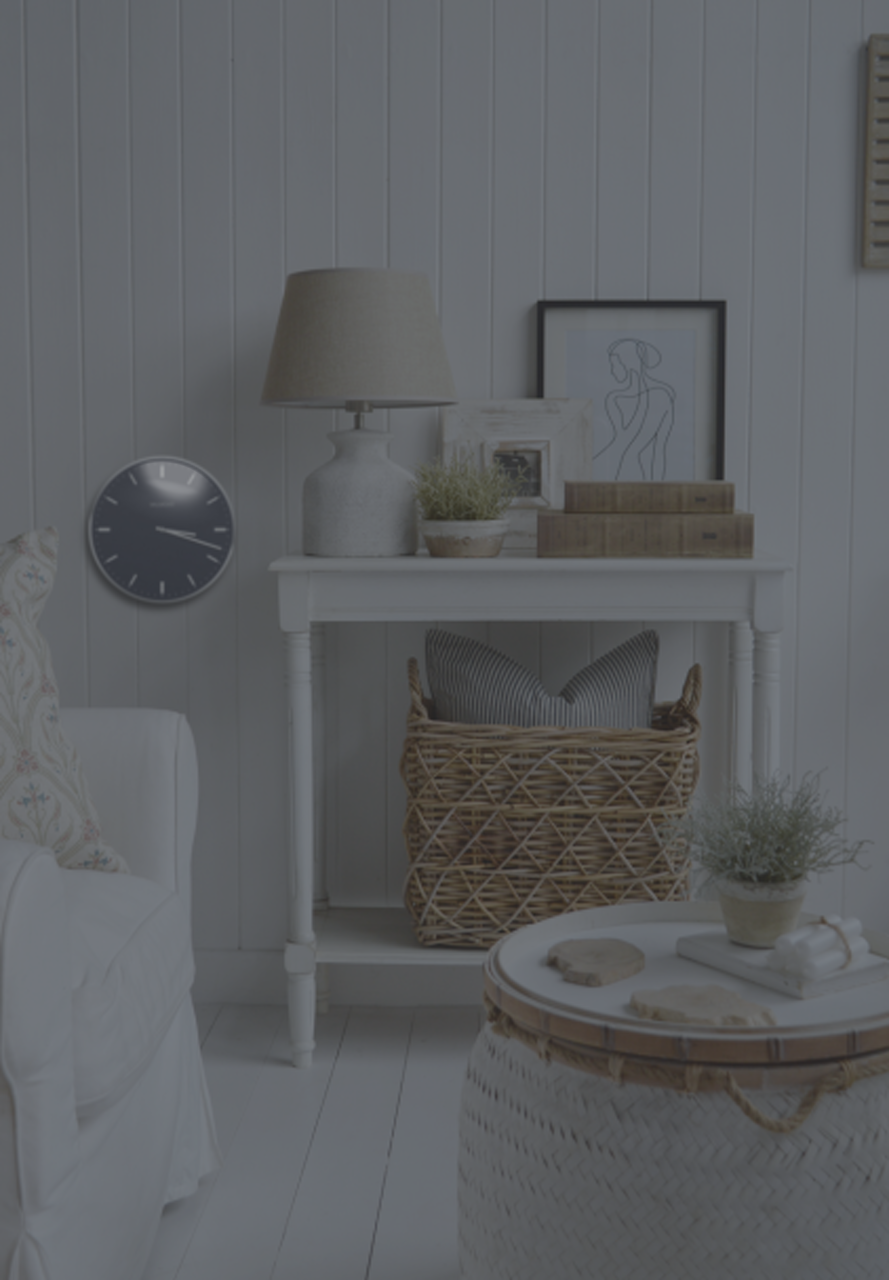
3:18
